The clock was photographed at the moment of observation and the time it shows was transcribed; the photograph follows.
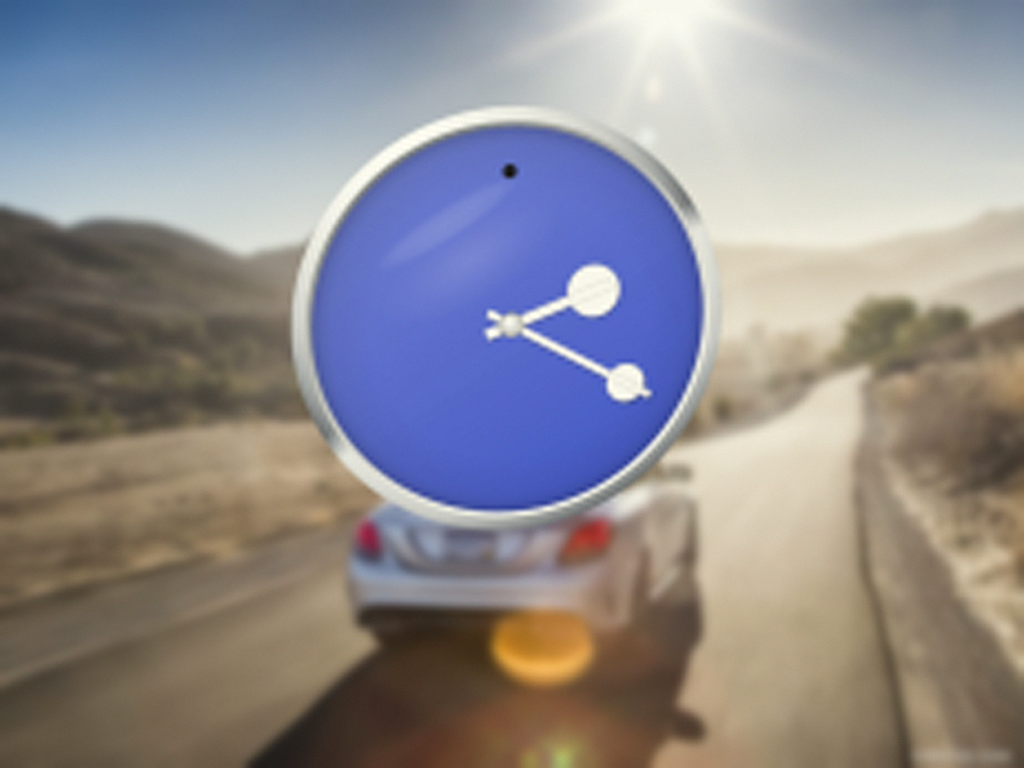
2:20
